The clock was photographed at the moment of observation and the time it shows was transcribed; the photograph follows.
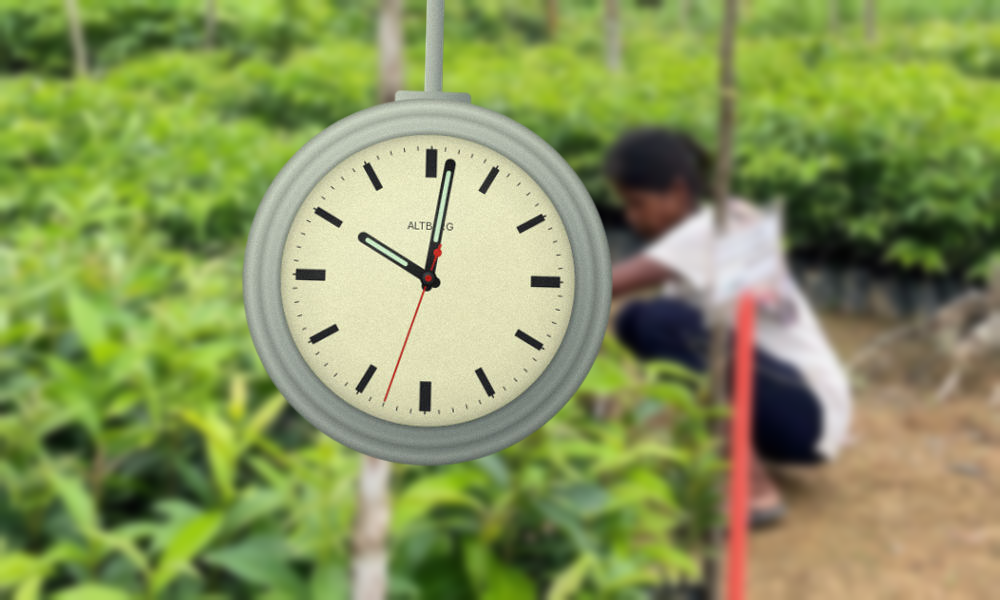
10:01:33
